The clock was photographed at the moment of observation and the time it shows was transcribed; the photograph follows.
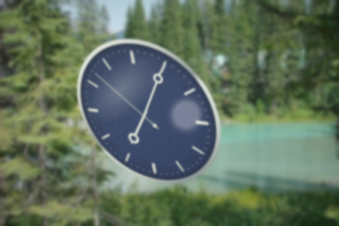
7:04:52
